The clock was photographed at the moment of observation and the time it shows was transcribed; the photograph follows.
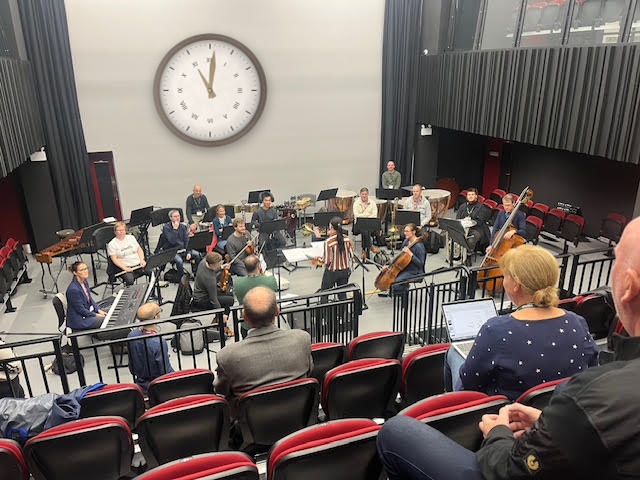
11:01
